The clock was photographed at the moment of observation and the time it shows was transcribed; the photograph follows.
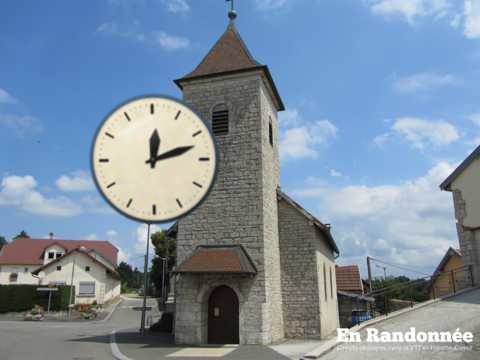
12:12
